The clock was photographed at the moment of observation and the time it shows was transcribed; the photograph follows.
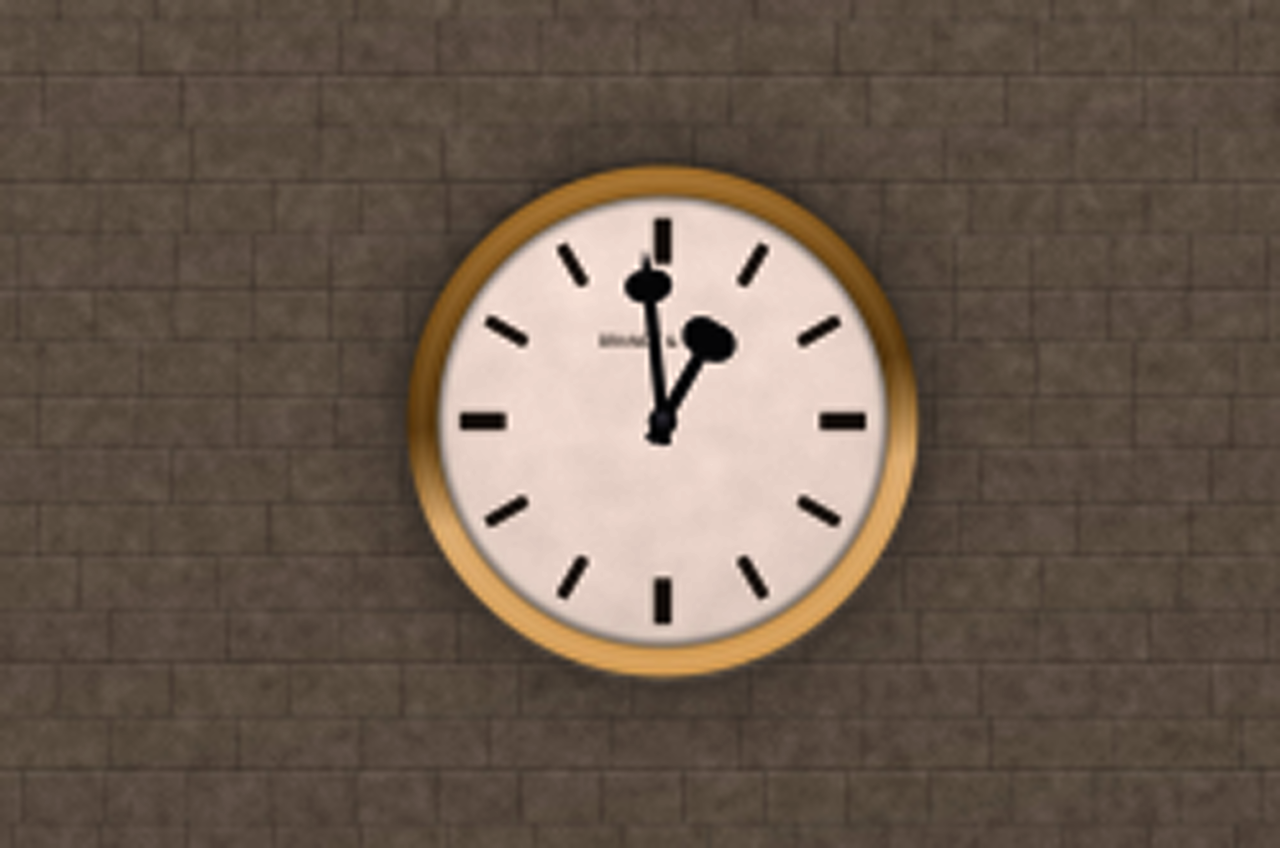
12:59
